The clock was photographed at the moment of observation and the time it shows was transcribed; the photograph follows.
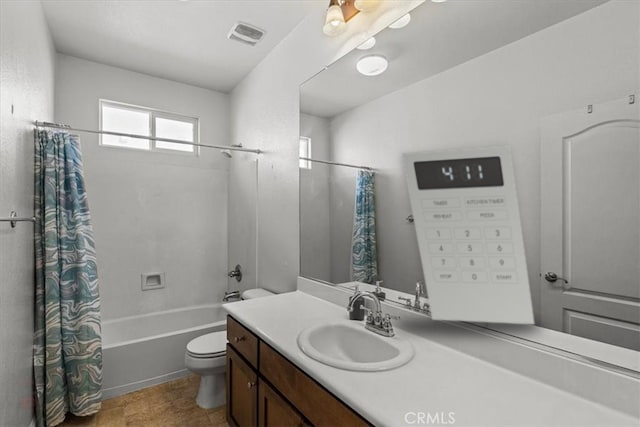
4:11
